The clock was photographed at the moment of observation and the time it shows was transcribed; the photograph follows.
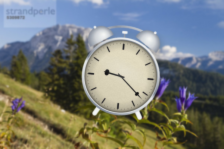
9:22
